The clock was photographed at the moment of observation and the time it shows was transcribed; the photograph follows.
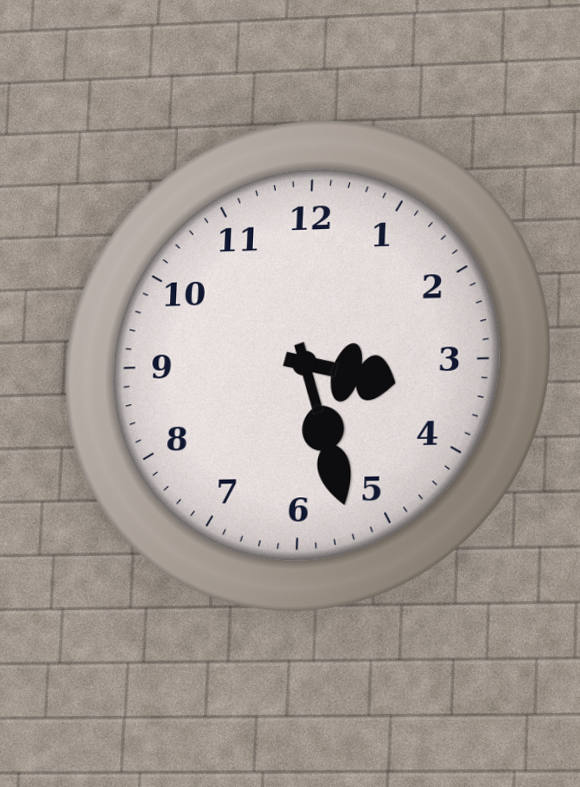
3:27
